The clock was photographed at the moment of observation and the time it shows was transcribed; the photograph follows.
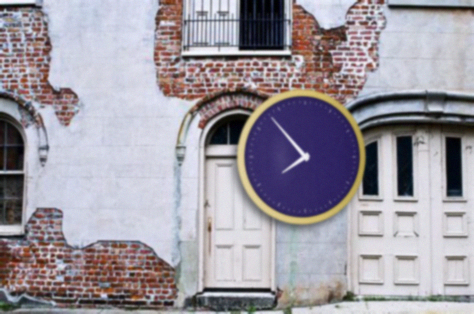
7:53
